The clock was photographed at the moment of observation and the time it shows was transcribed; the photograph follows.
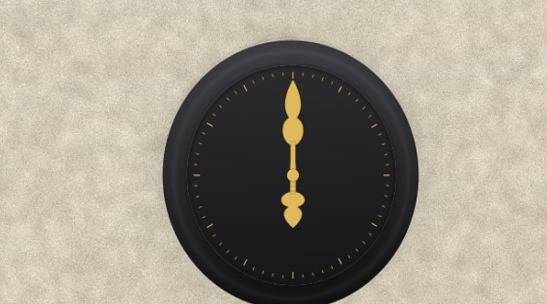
6:00
